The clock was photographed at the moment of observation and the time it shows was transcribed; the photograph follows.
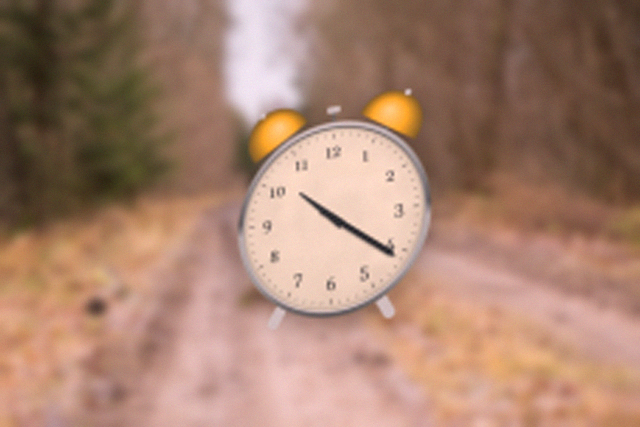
10:21
